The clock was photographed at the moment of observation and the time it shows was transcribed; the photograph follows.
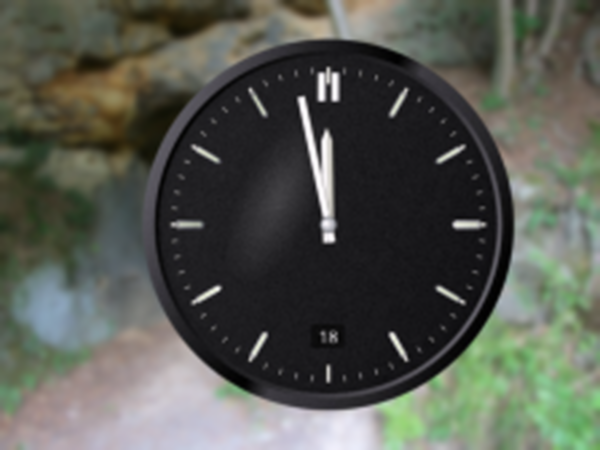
11:58
